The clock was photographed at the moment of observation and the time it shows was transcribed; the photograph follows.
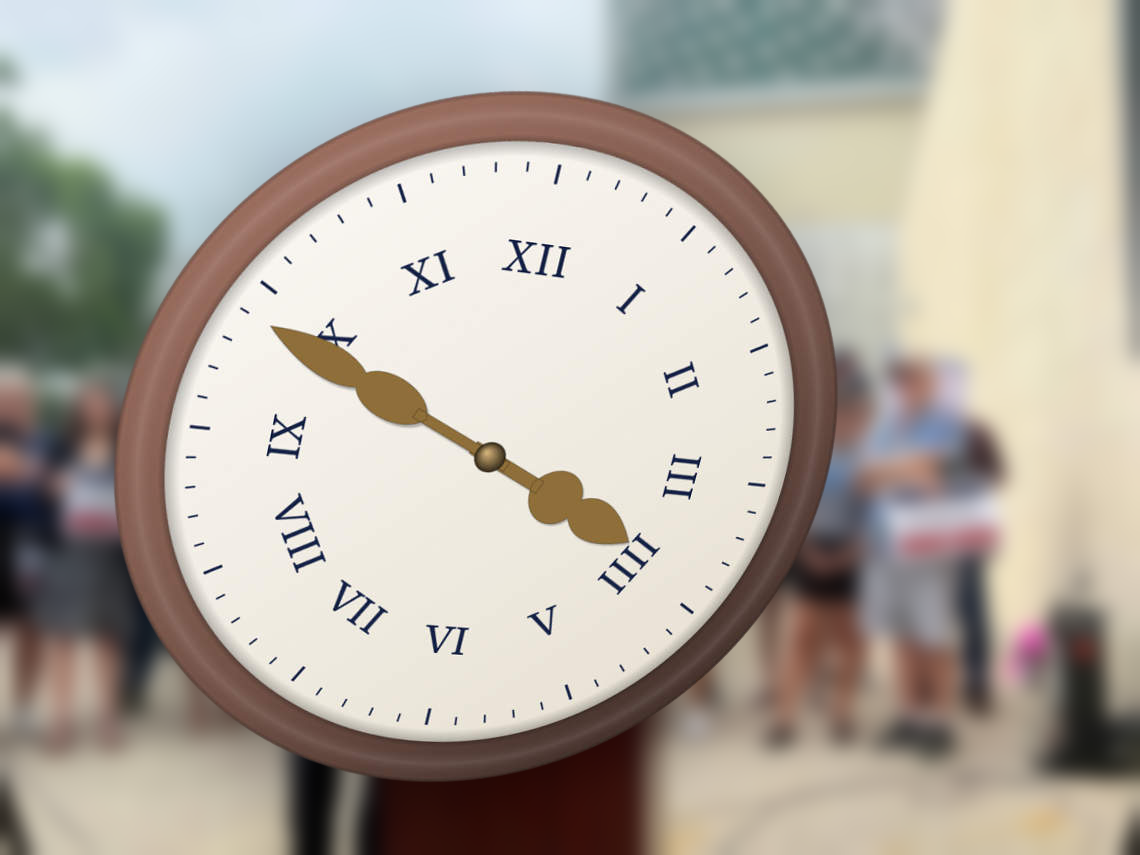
3:49
